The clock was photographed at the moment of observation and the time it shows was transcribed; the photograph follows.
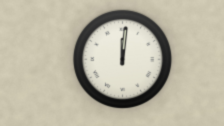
12:01
